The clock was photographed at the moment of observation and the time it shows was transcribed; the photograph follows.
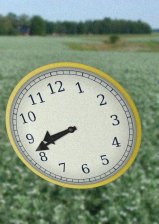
8:42
